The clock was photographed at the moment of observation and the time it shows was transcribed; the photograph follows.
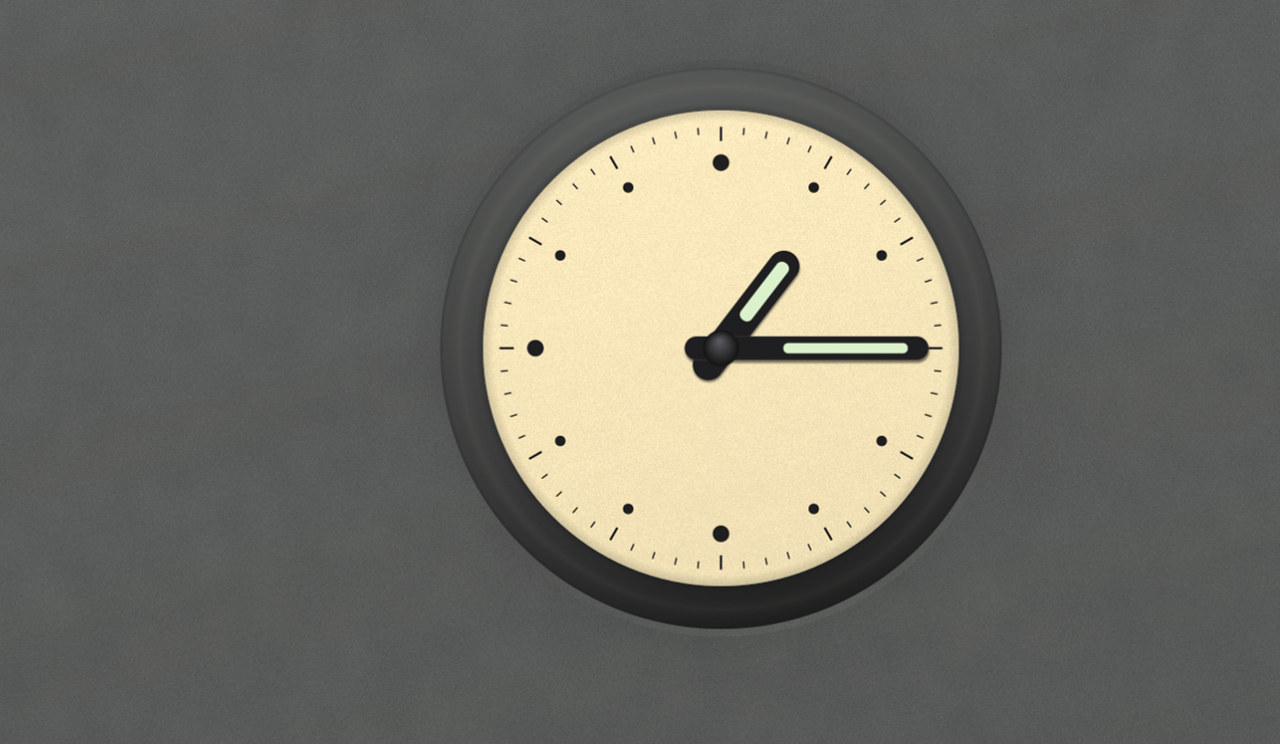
1:15
